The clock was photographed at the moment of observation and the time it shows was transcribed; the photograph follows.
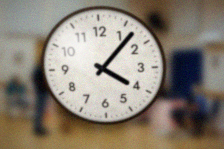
4:07
